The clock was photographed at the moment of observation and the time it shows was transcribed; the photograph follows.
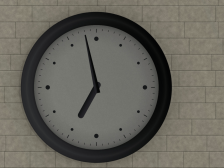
6:58
